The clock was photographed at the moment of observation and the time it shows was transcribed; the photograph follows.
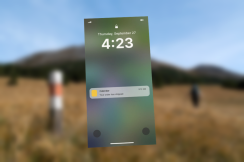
4:23
